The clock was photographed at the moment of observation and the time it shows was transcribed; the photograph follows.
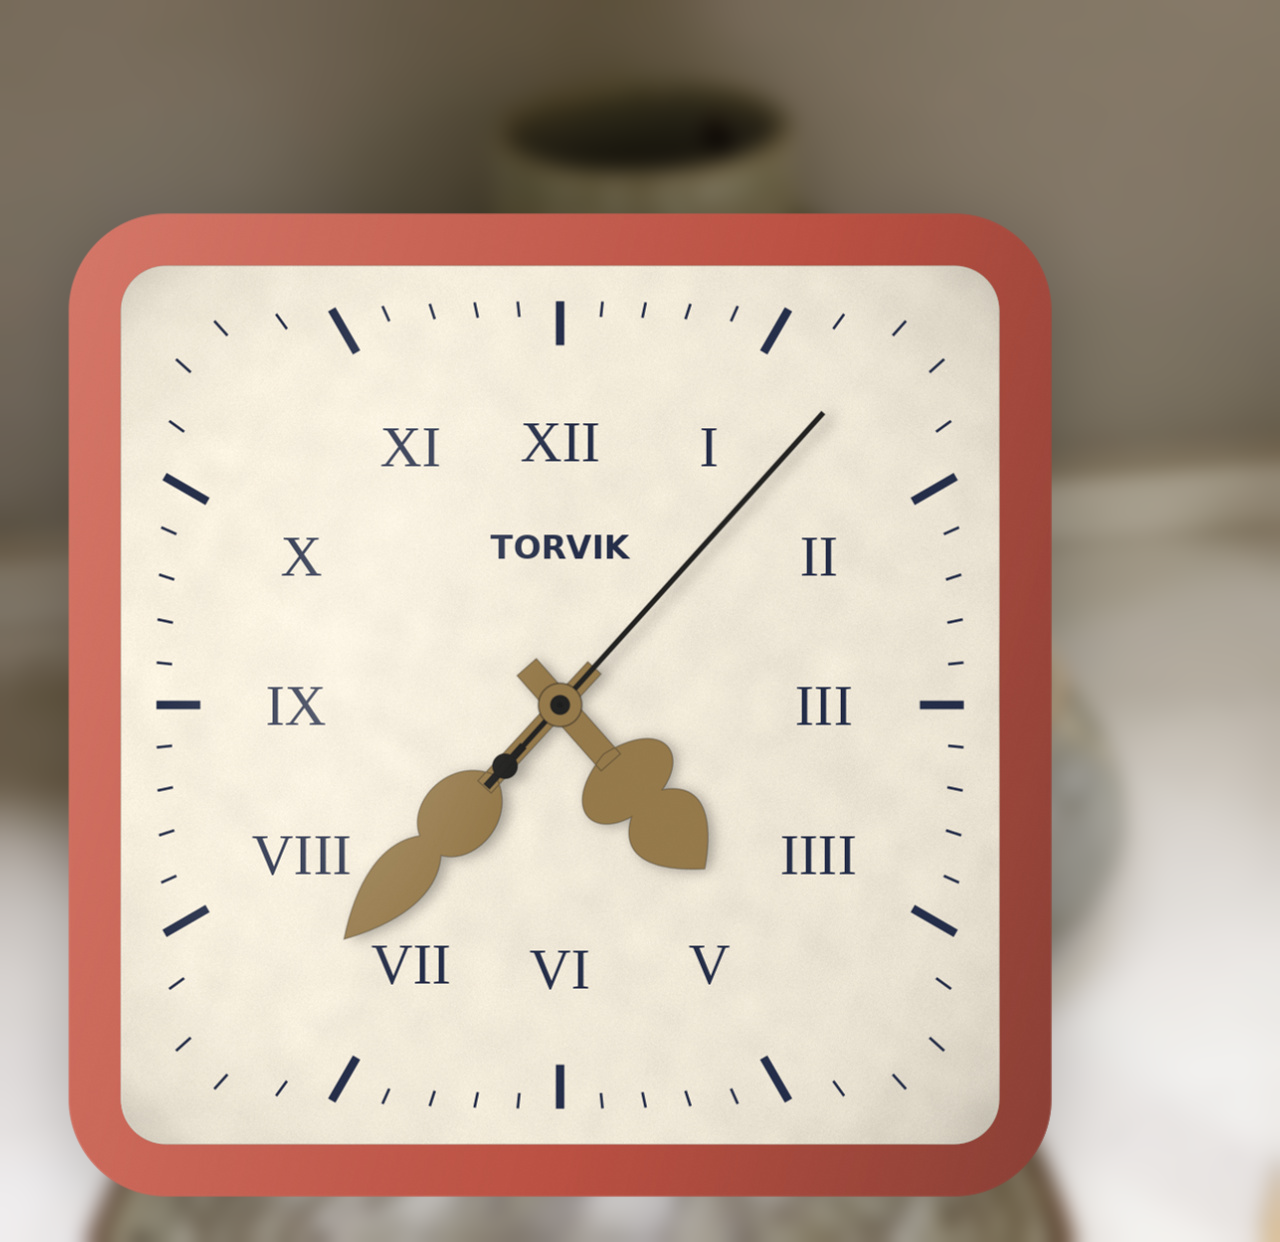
4:37:07
